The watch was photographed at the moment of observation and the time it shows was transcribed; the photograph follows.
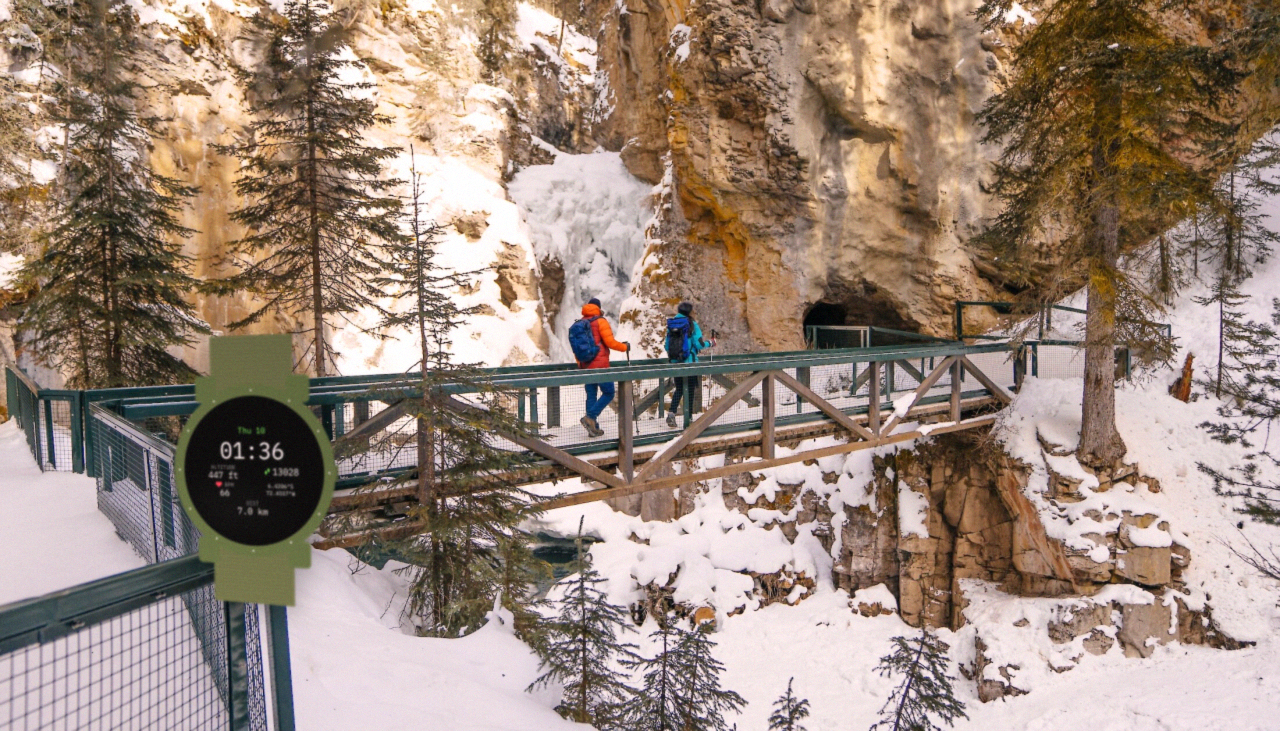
1:36
